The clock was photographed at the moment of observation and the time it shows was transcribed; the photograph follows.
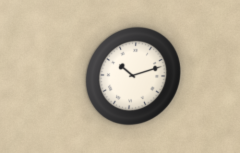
10:12
